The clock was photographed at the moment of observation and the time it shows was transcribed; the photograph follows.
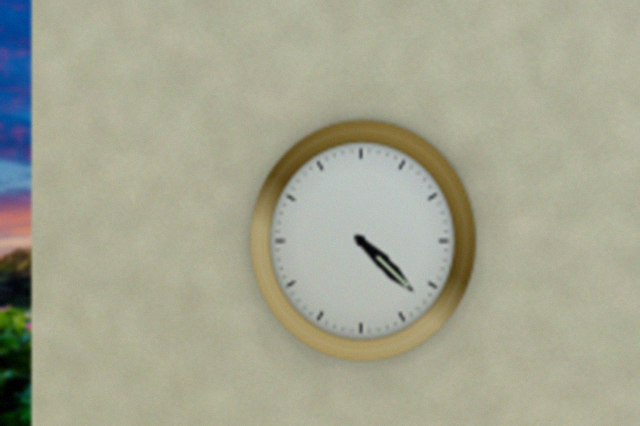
4:22
